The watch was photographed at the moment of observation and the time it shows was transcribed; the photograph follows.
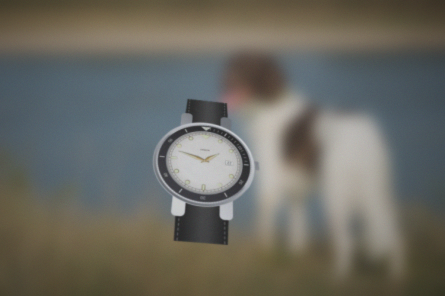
1:48
